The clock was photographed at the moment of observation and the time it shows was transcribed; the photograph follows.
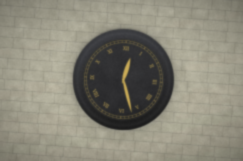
12:27
